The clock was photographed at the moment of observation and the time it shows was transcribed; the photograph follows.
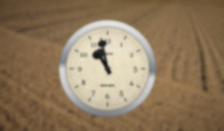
10:58
